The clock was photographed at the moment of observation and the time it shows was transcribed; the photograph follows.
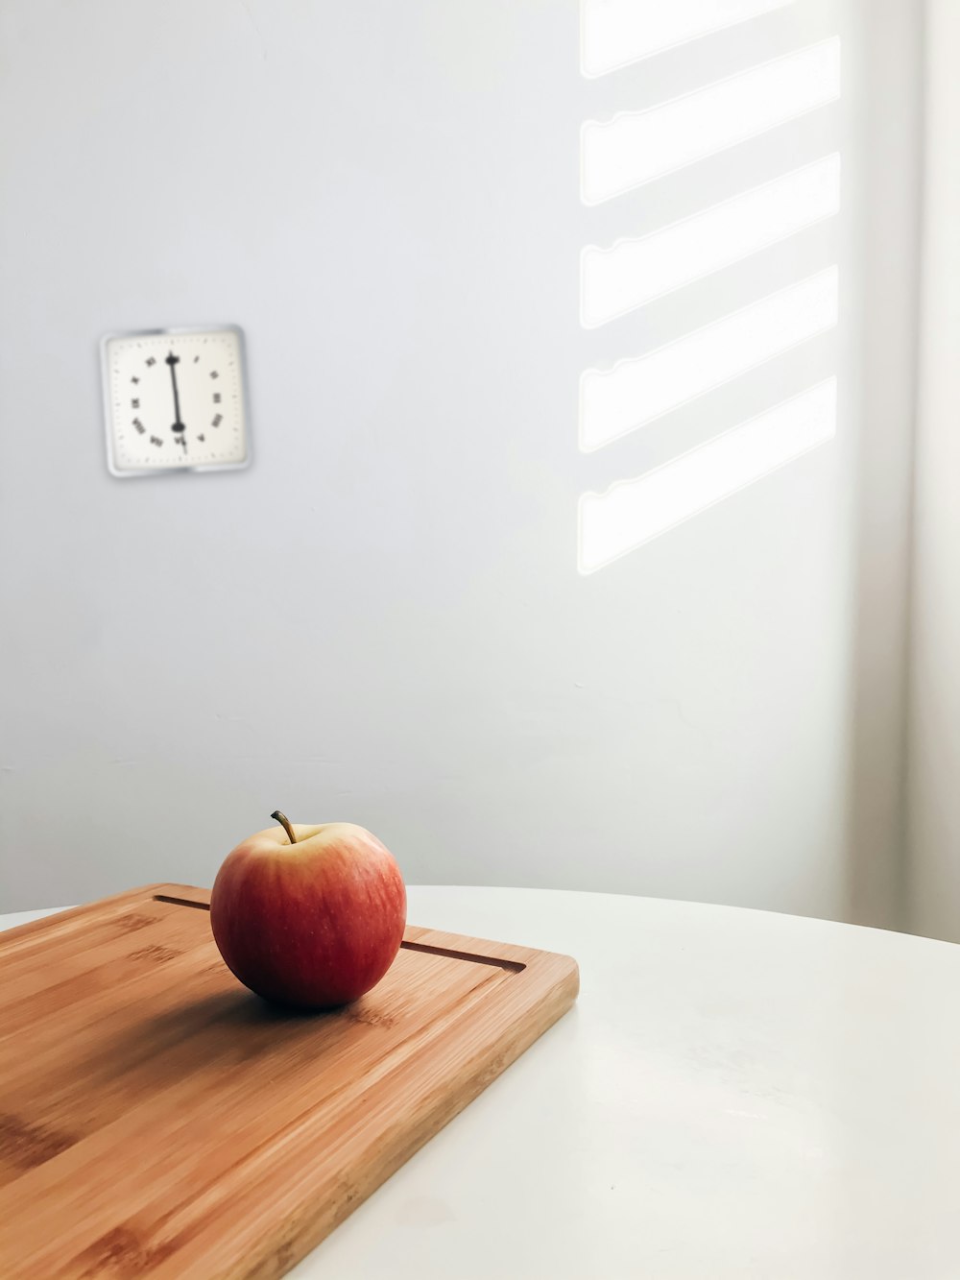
5:59:29
